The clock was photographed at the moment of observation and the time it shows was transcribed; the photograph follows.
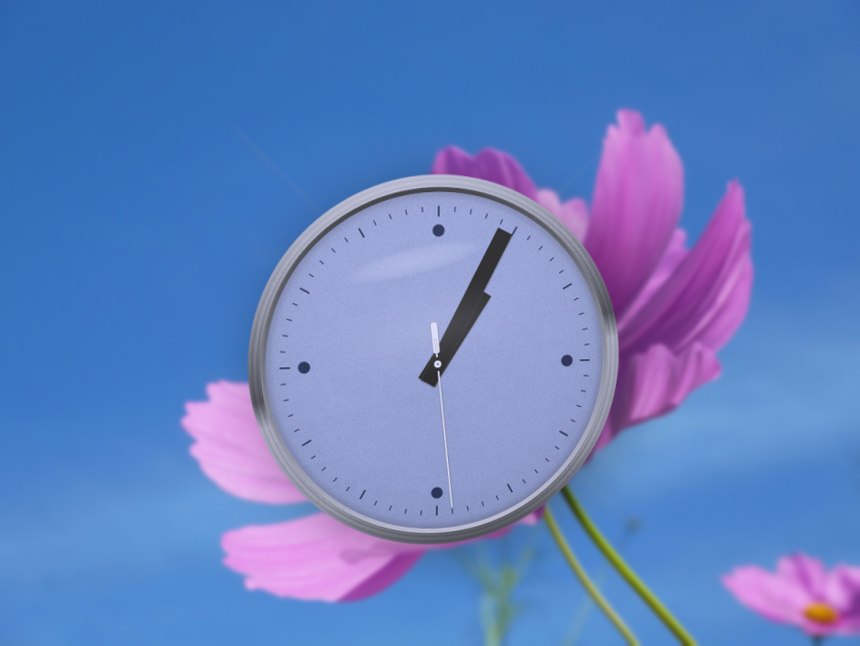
1:04:29
